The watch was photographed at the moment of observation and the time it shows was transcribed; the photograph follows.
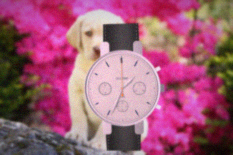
1:34
